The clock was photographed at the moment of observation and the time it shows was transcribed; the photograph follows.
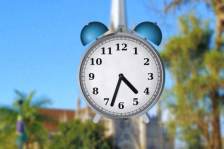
4:33
